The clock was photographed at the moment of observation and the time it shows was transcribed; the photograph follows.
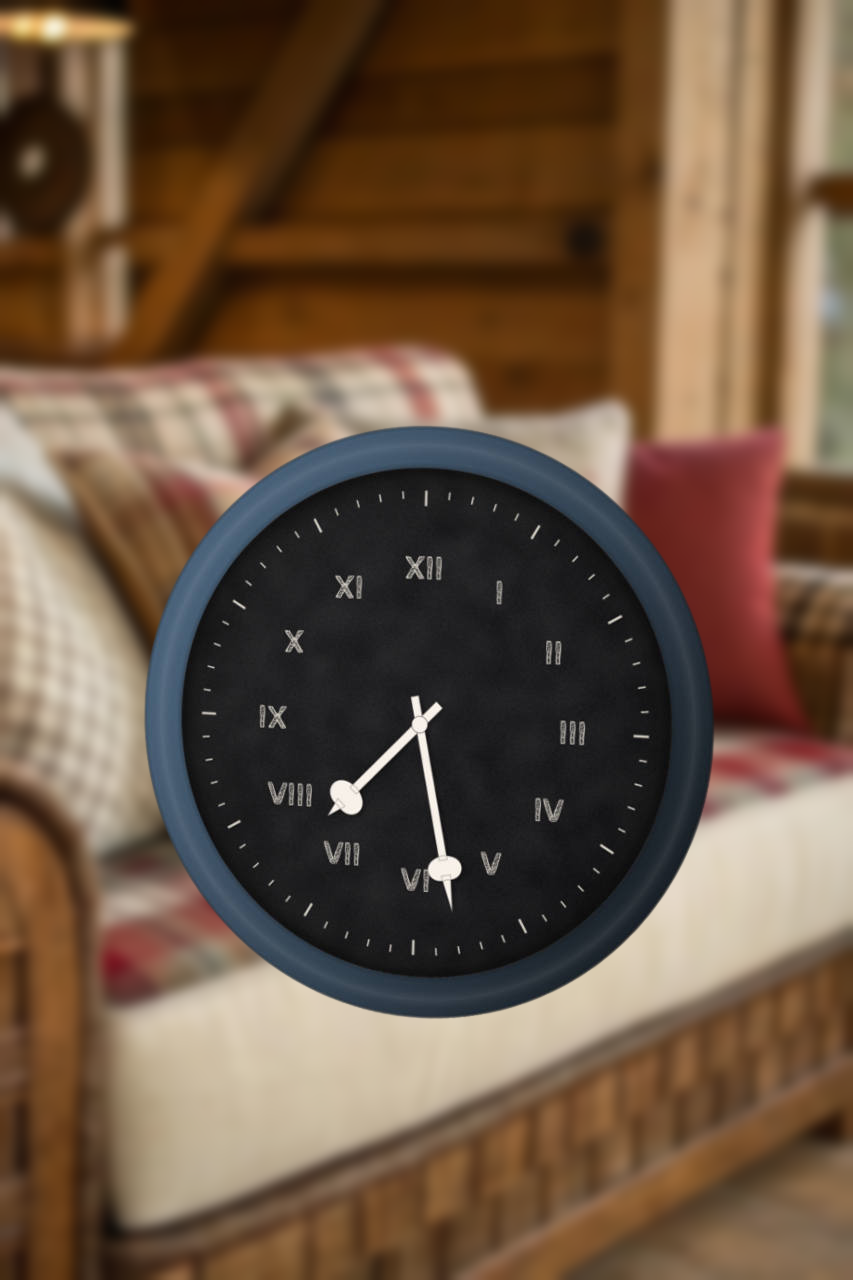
7:28
